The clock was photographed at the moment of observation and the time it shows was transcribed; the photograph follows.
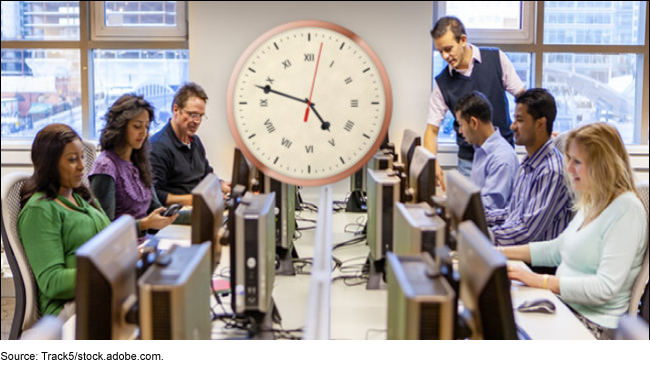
4:48:02
